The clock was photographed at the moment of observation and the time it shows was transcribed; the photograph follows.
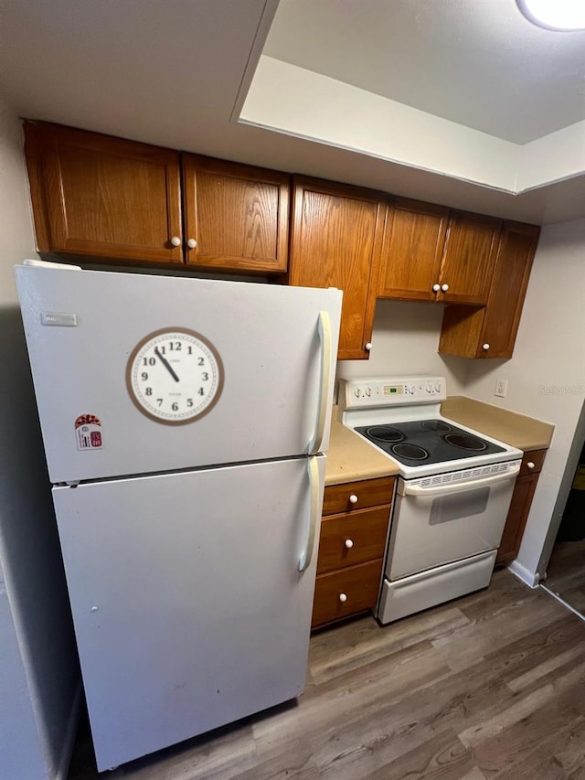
10:54
